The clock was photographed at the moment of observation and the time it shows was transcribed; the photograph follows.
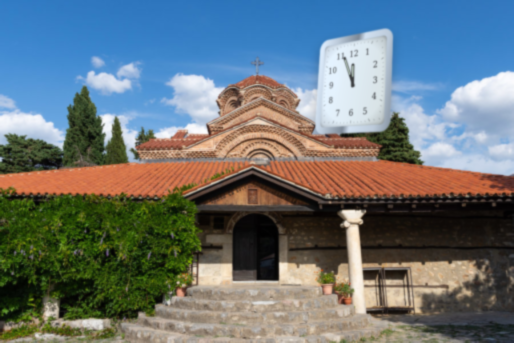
11:56
